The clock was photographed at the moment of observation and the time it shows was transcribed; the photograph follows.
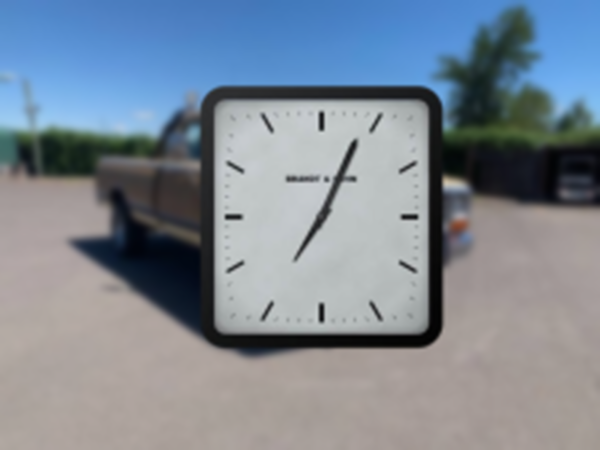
7:04
